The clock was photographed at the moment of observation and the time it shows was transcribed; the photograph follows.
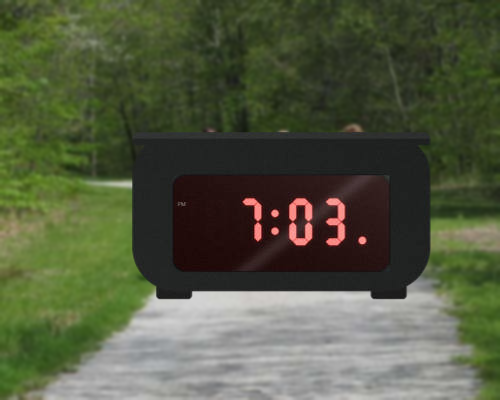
7:03
